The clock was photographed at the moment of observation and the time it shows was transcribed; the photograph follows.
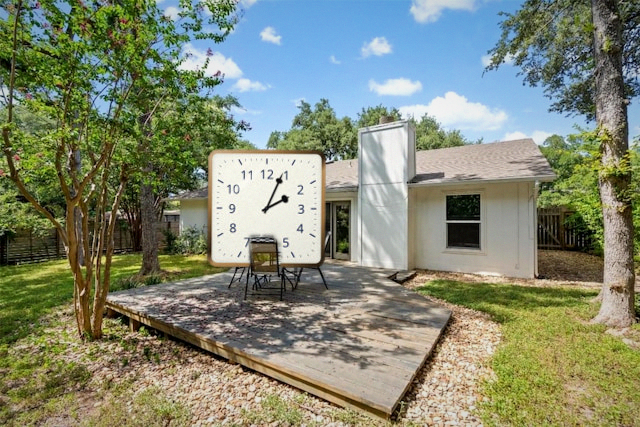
2:04
